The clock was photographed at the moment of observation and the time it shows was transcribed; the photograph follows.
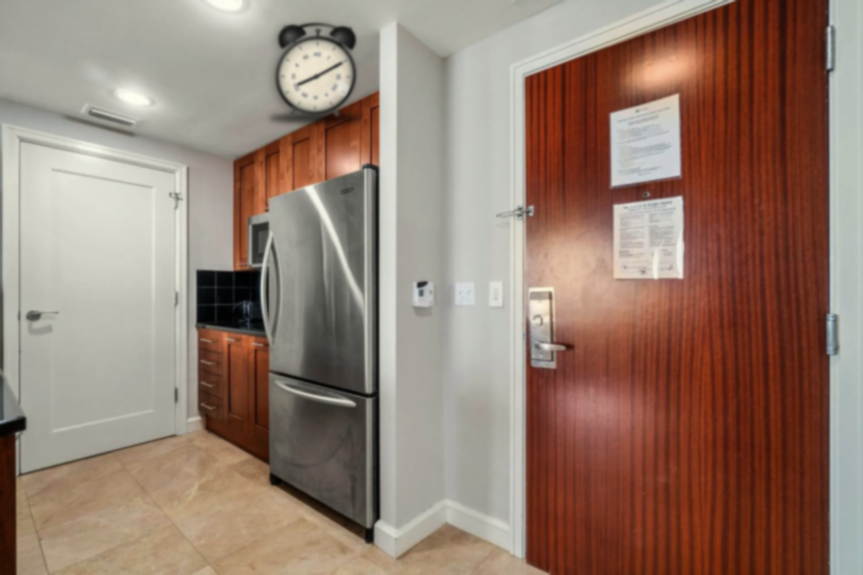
8:10
